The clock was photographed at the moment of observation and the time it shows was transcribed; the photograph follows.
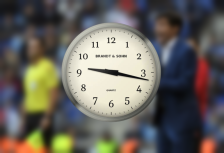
9:17
